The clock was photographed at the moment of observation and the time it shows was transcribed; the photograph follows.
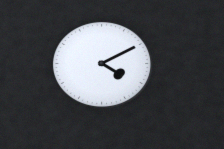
4:10
